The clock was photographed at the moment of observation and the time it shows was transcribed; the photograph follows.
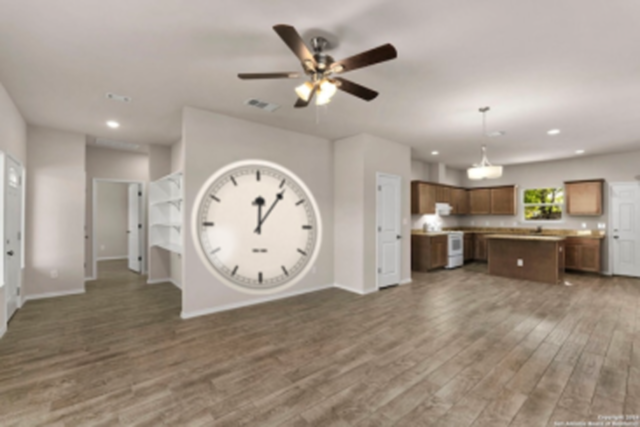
12:06
